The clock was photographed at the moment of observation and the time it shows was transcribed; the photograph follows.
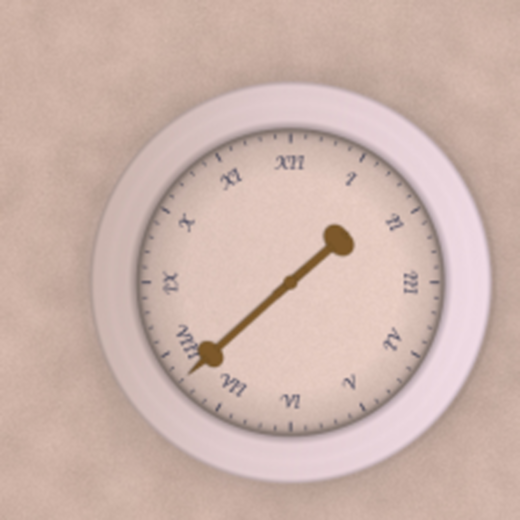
1:38
